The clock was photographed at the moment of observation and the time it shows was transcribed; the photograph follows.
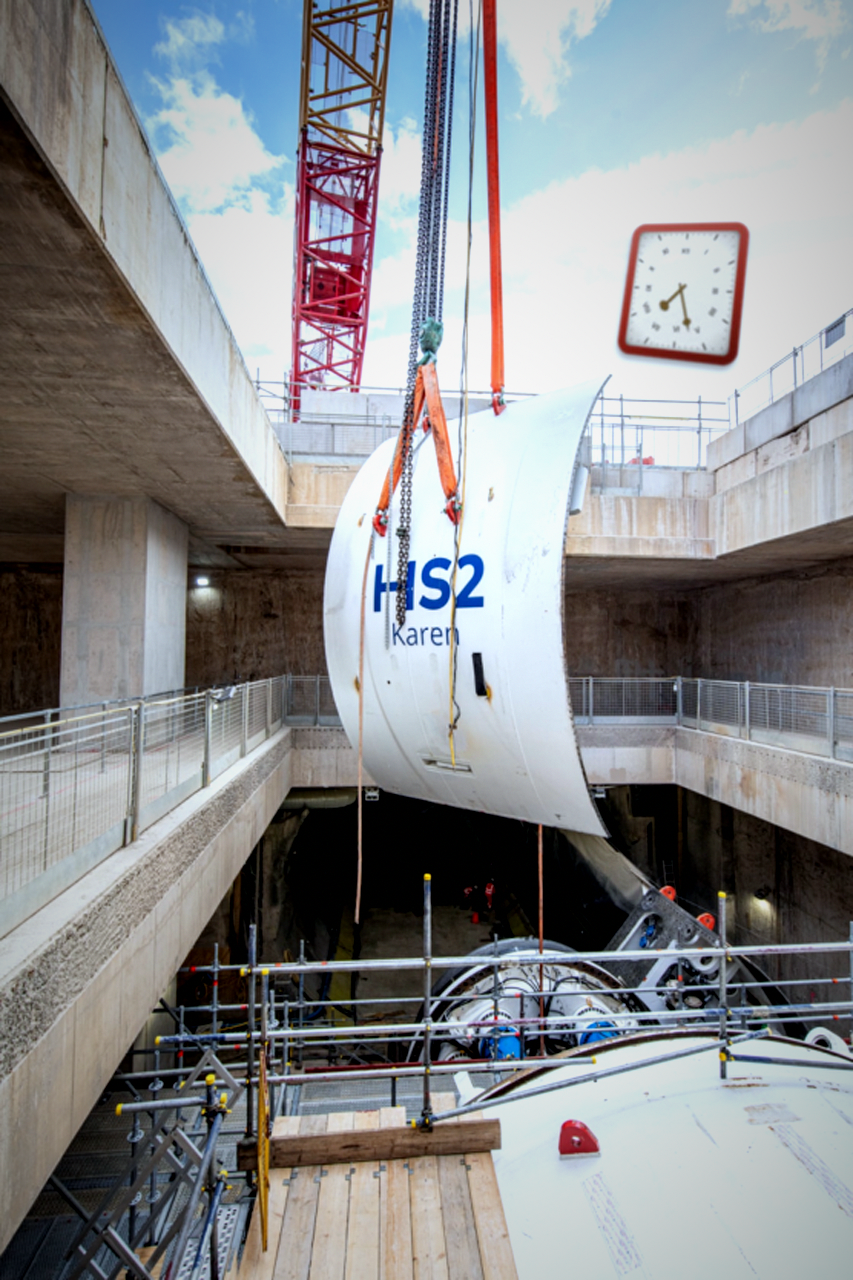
7:27
